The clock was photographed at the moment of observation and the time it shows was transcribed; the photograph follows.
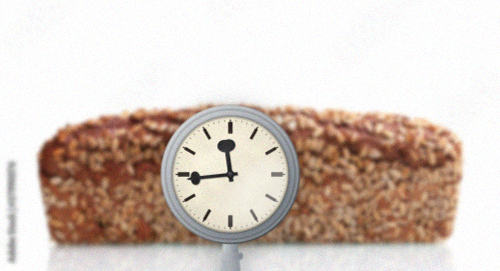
11:44
